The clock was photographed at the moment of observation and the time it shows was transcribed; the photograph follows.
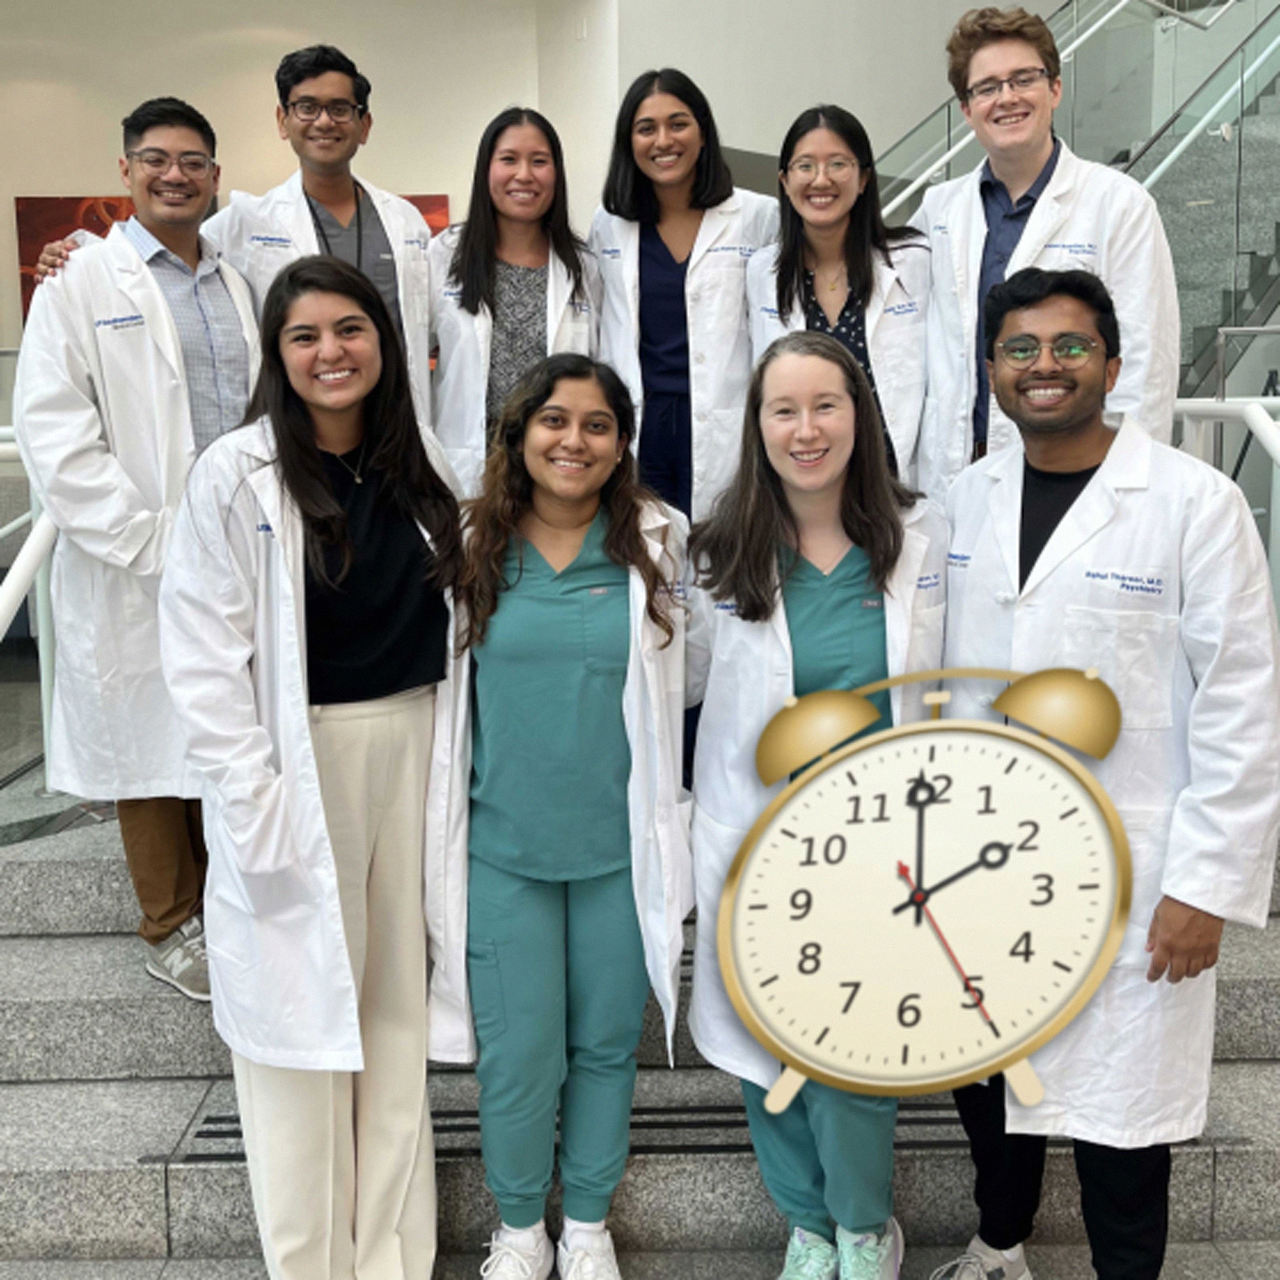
1:59:25
